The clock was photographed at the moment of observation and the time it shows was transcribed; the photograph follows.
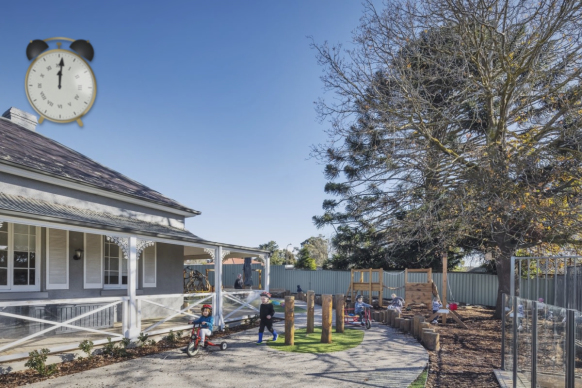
12:01
